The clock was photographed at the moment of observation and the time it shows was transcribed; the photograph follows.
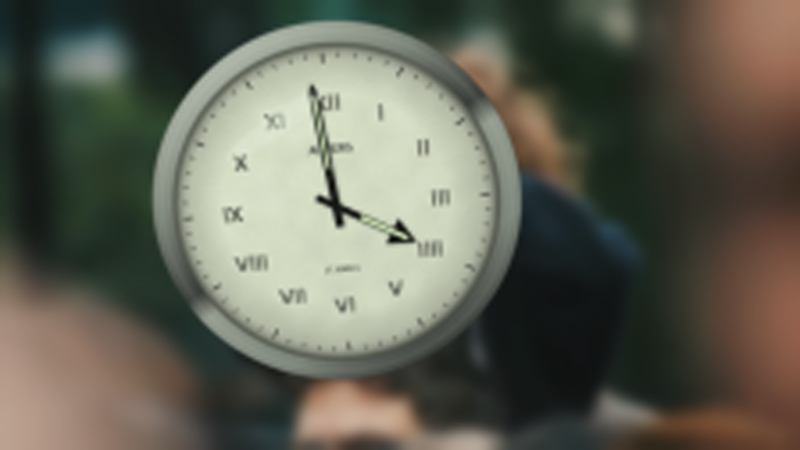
3:59
